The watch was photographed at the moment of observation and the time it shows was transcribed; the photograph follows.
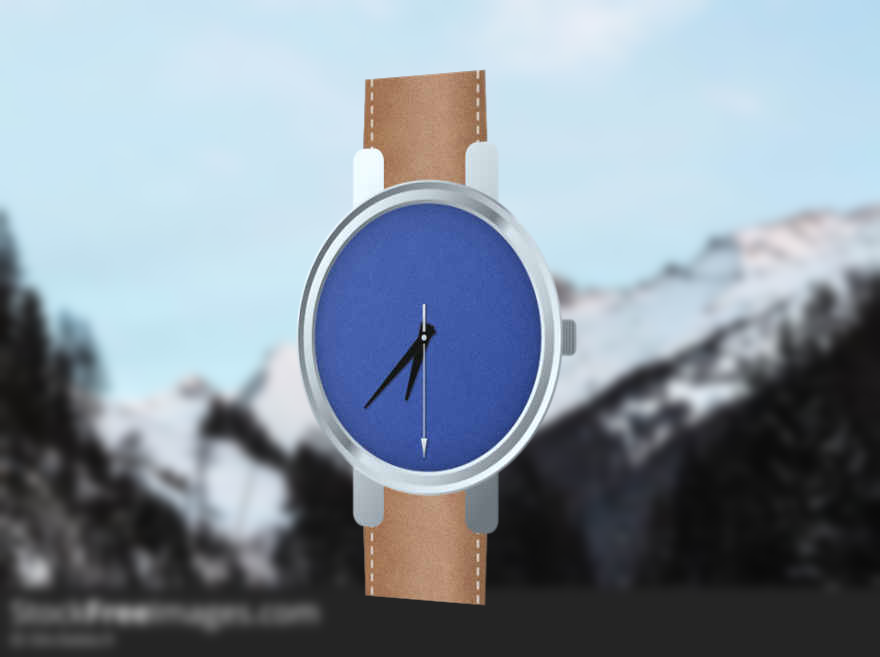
6:37:30
